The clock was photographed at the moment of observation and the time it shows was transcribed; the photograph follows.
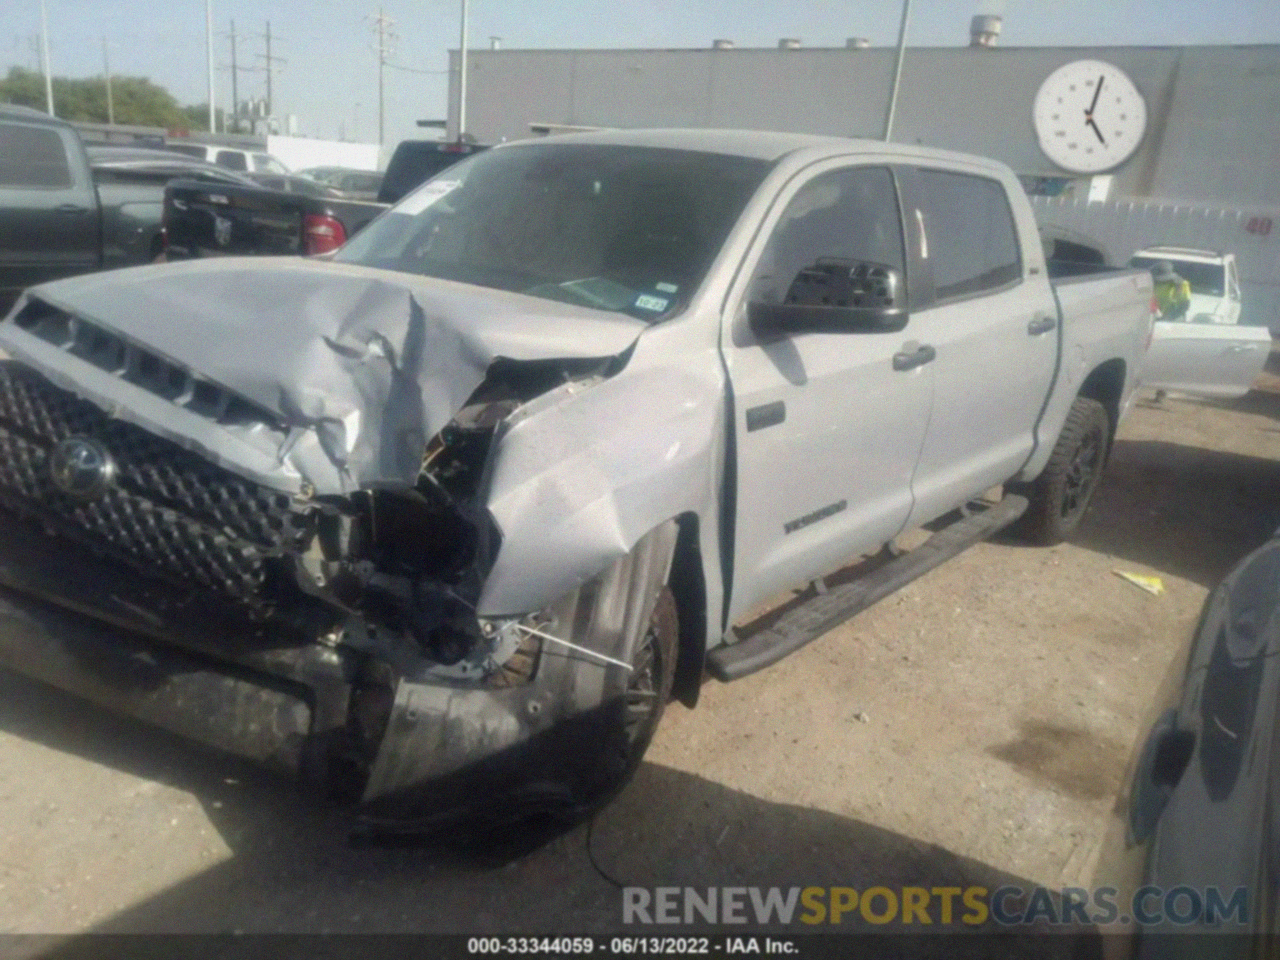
5:03
